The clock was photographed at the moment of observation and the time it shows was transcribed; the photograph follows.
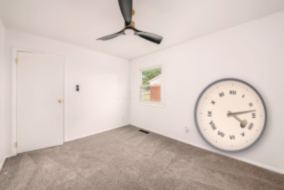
4:13
